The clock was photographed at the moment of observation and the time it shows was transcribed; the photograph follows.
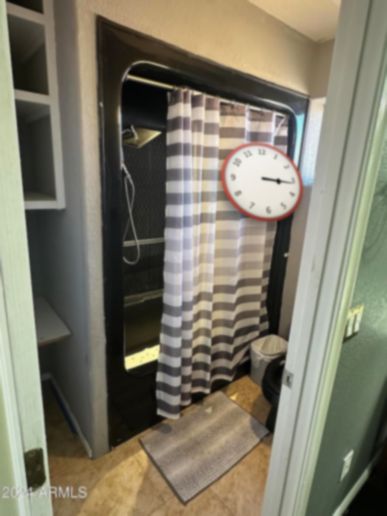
3:16
